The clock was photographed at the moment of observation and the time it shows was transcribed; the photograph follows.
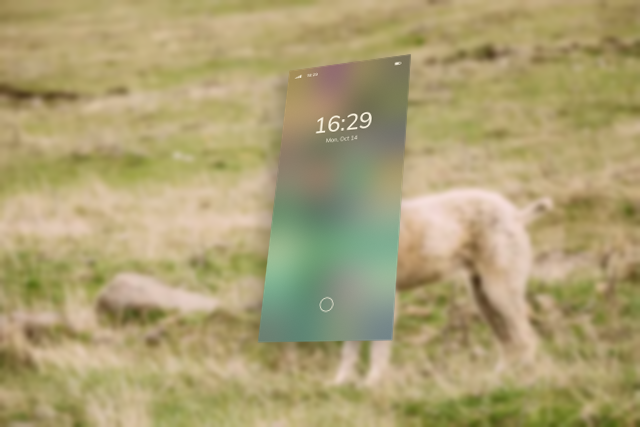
16:29
